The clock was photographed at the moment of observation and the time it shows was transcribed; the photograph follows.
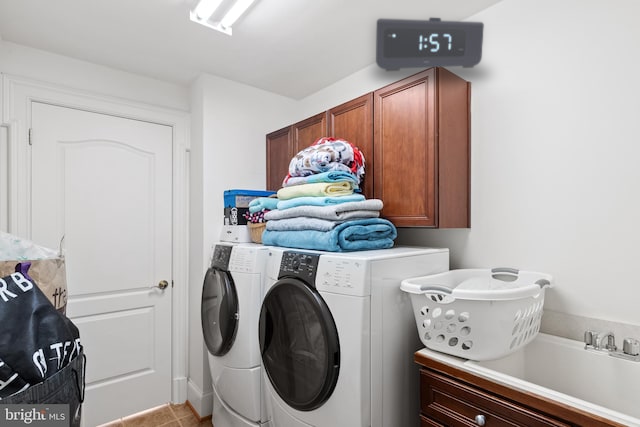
1:57
